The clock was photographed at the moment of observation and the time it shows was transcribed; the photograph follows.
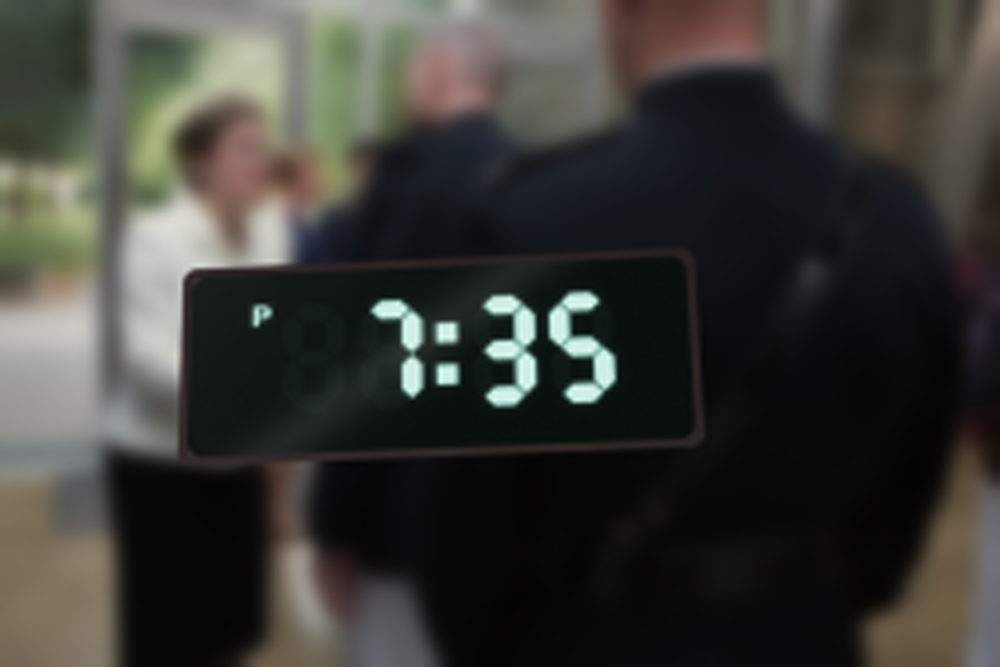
7:35
